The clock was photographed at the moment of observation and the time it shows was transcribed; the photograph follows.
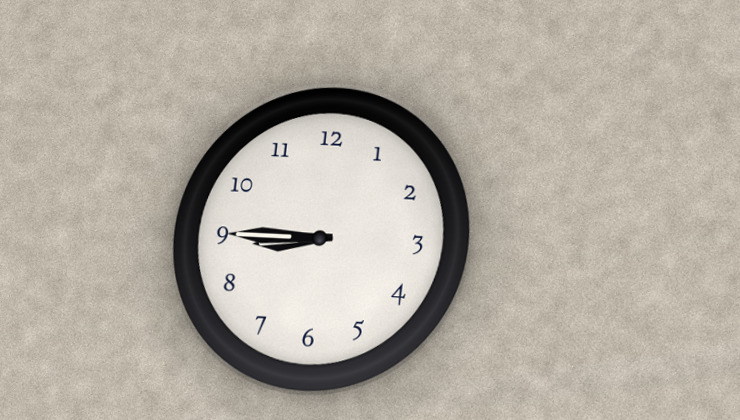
8:45
